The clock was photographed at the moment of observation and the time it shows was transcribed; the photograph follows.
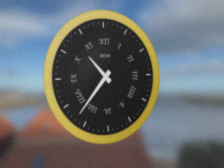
10:37
